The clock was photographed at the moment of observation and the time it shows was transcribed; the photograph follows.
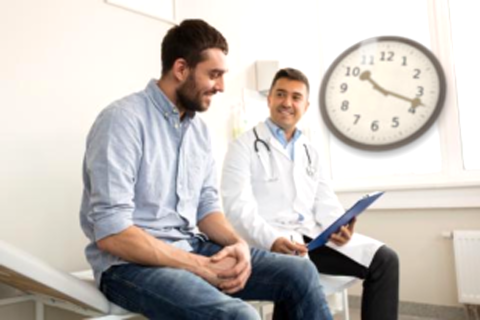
10:18
